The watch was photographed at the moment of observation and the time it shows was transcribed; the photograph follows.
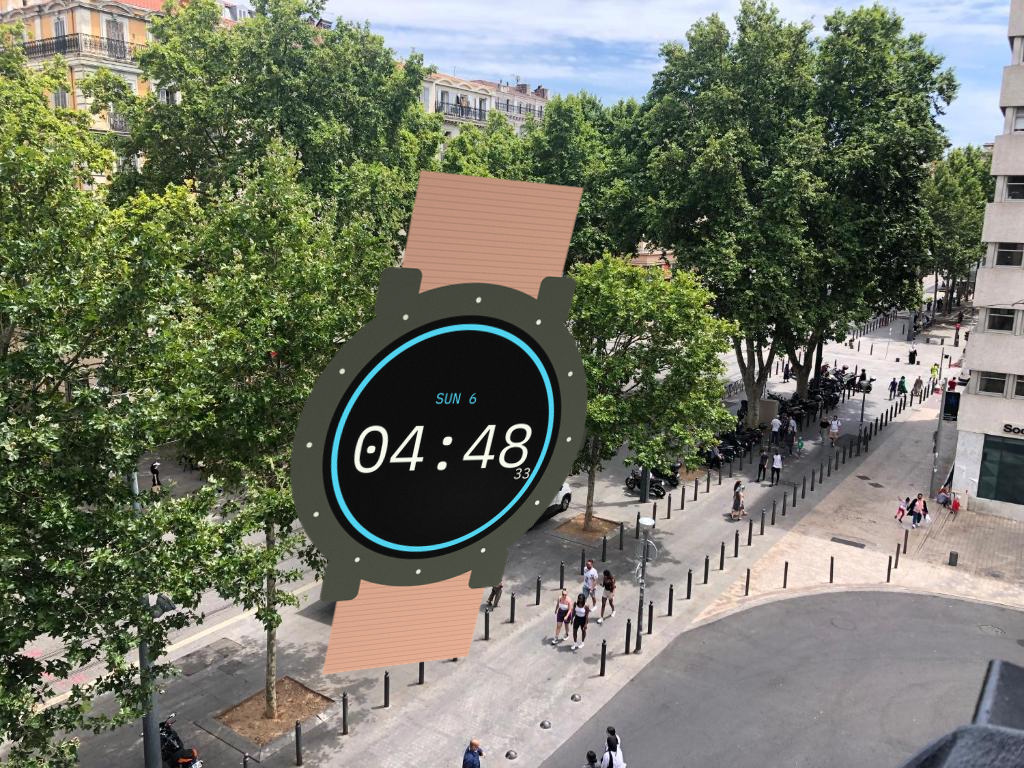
4:48:33
